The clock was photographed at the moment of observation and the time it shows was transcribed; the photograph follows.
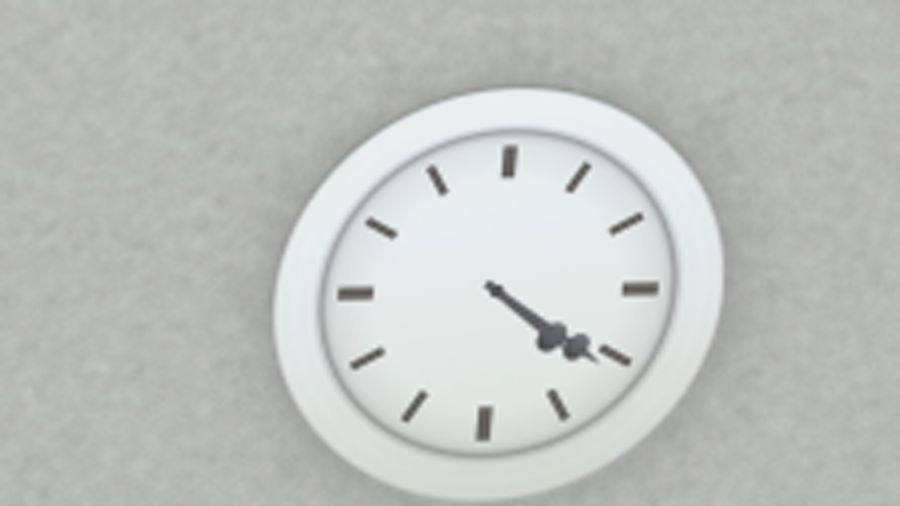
4:21
